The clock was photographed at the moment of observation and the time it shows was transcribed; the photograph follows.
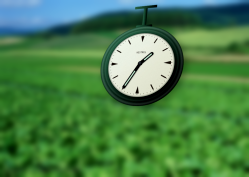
1:35
